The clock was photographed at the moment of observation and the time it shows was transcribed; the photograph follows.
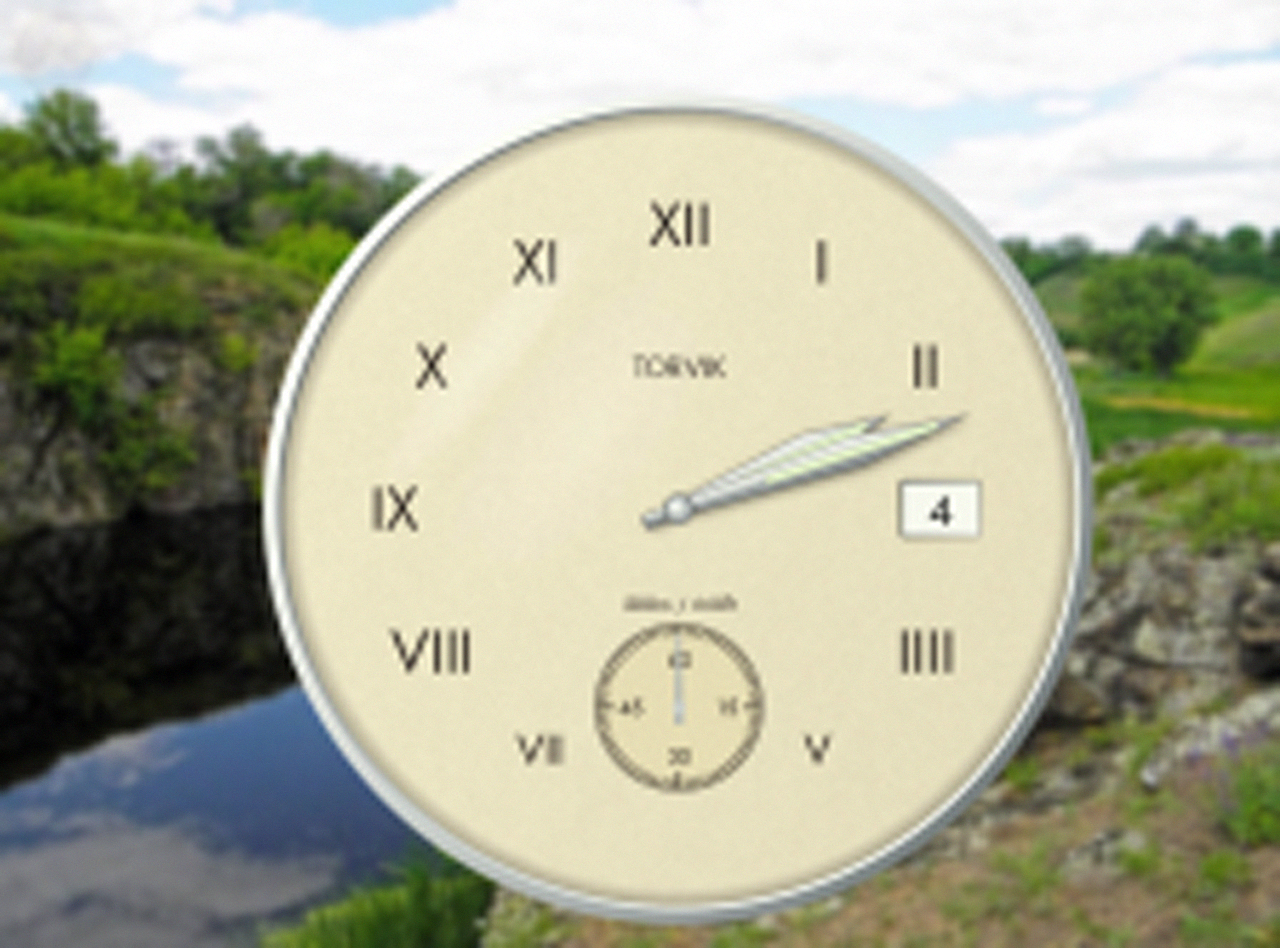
2:12
